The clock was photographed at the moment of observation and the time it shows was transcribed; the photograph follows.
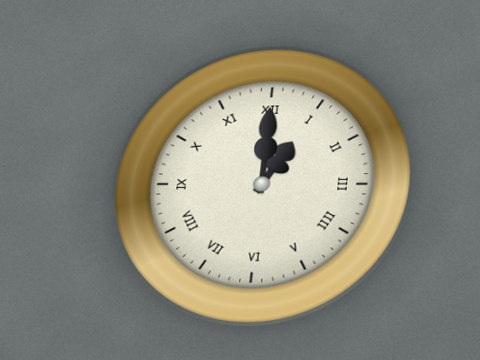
1:00
